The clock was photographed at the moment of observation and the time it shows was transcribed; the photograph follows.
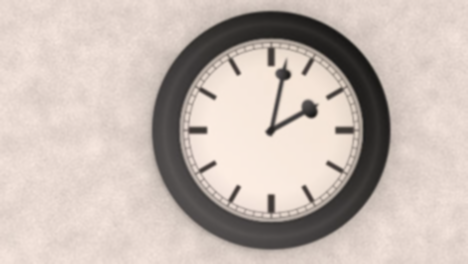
2:02
